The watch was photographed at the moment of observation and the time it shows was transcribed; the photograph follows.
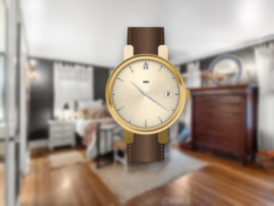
10:21
